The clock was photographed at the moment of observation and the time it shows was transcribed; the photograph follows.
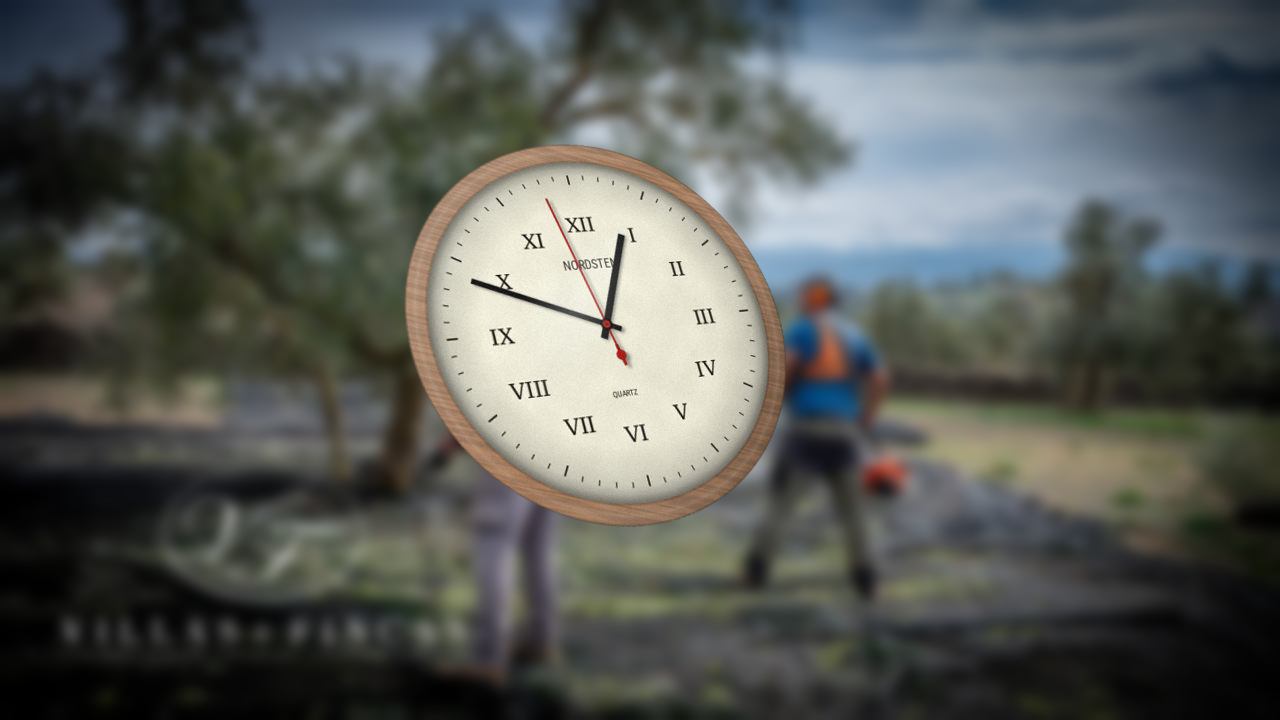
12:48:58
